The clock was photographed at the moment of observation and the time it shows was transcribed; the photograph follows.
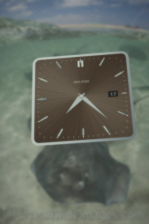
7:23
